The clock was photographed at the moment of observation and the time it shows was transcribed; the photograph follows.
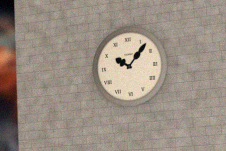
10:07
